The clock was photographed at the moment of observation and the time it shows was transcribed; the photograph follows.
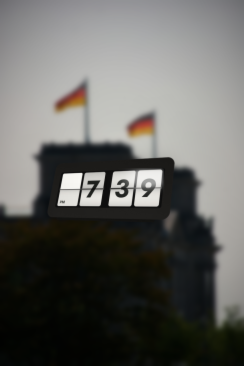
7:39
